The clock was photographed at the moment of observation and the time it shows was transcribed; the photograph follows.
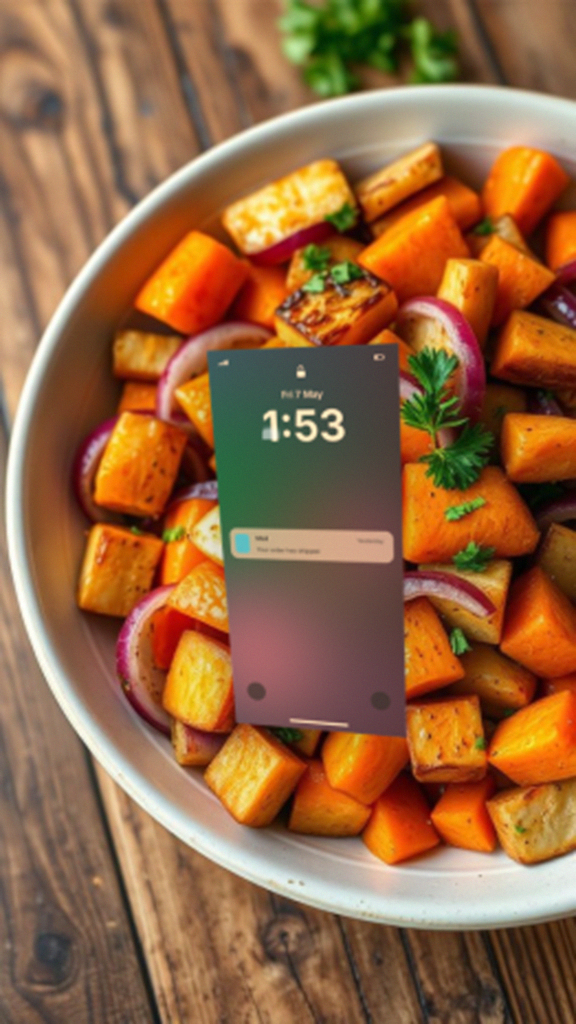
1:53
